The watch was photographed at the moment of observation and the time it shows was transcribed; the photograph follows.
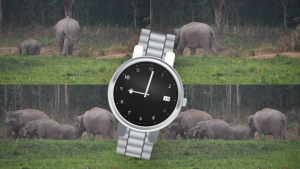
9:01
